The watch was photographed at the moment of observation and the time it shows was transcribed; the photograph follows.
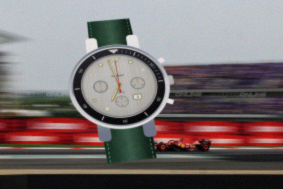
6:58
